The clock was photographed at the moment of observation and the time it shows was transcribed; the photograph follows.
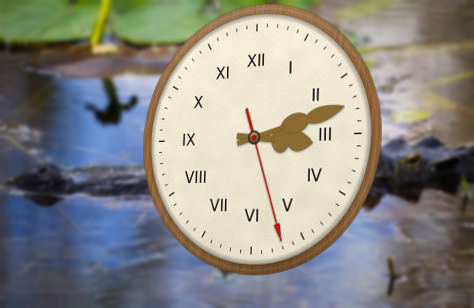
3:12:27
